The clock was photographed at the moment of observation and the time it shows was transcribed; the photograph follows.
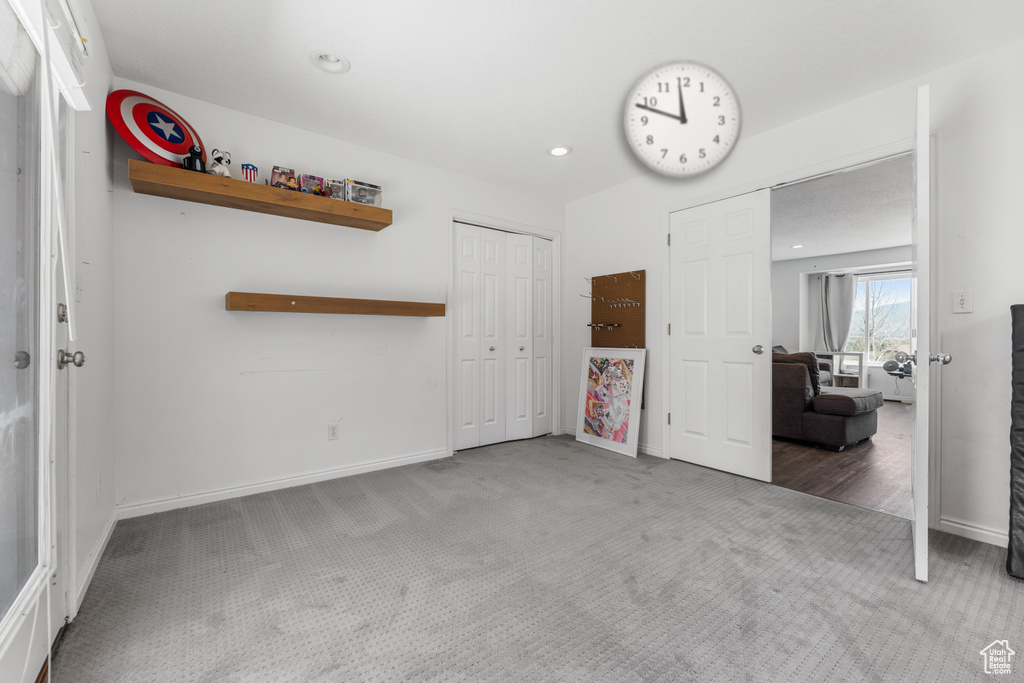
11:48
